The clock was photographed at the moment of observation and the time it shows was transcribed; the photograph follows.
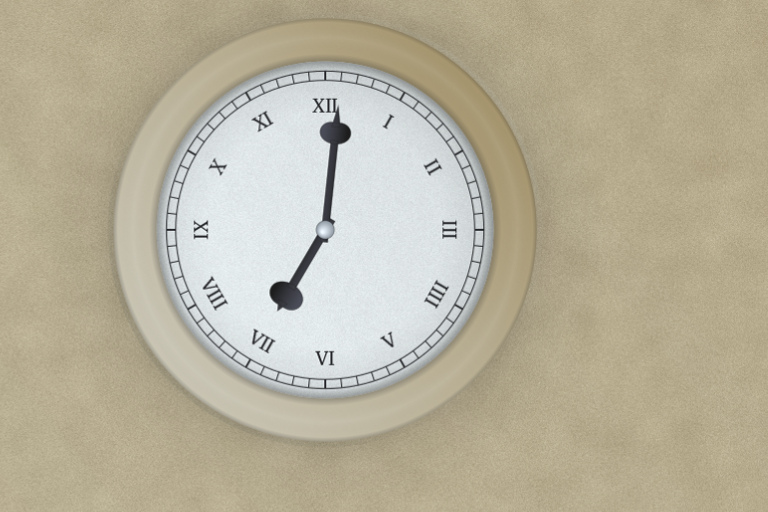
7:01
